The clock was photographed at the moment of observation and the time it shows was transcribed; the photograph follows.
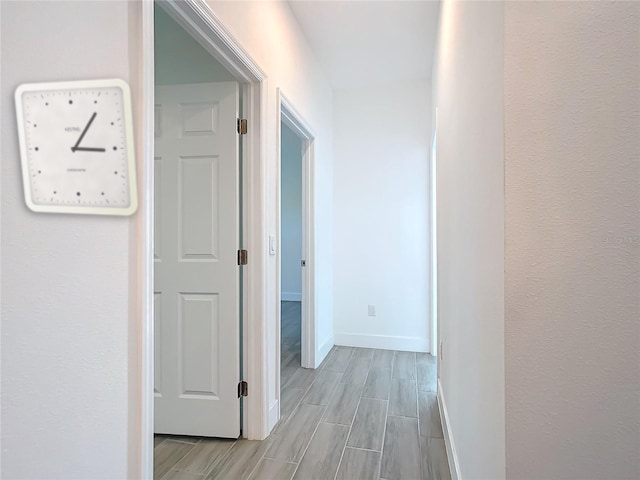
3:06
